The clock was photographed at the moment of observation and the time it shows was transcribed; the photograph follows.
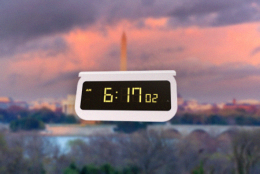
6:17:02
